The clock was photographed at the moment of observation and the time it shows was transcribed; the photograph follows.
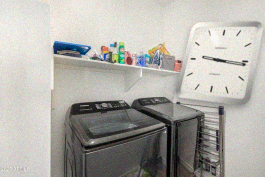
9:16
